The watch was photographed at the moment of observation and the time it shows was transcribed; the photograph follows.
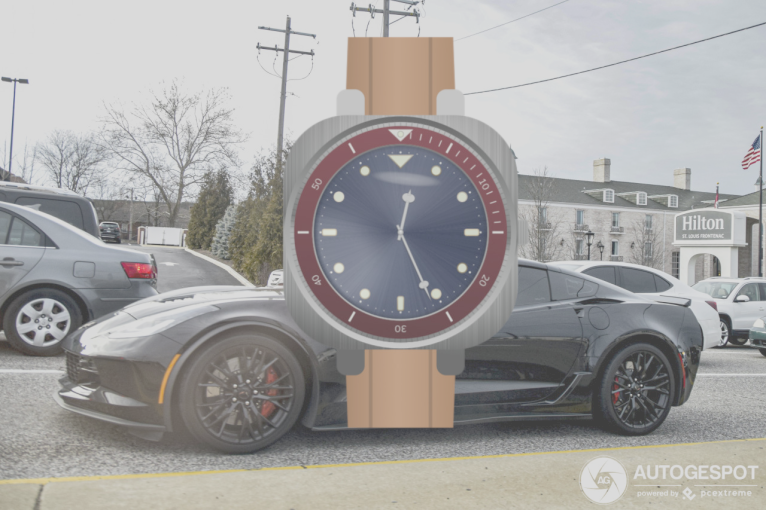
12:26
